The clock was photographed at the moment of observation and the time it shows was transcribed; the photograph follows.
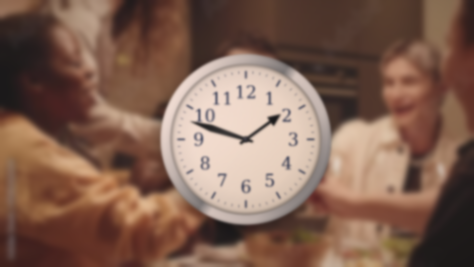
1:48
